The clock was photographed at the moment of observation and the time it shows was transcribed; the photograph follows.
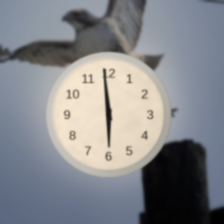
5:59
